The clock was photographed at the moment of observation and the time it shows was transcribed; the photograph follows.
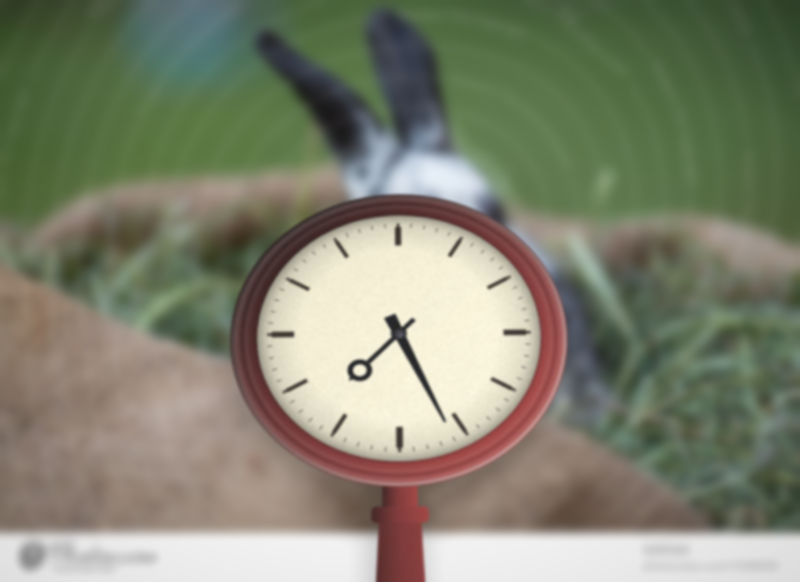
7:26
